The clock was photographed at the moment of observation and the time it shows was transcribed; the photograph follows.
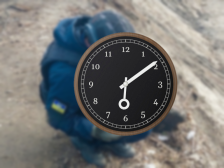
6:09
